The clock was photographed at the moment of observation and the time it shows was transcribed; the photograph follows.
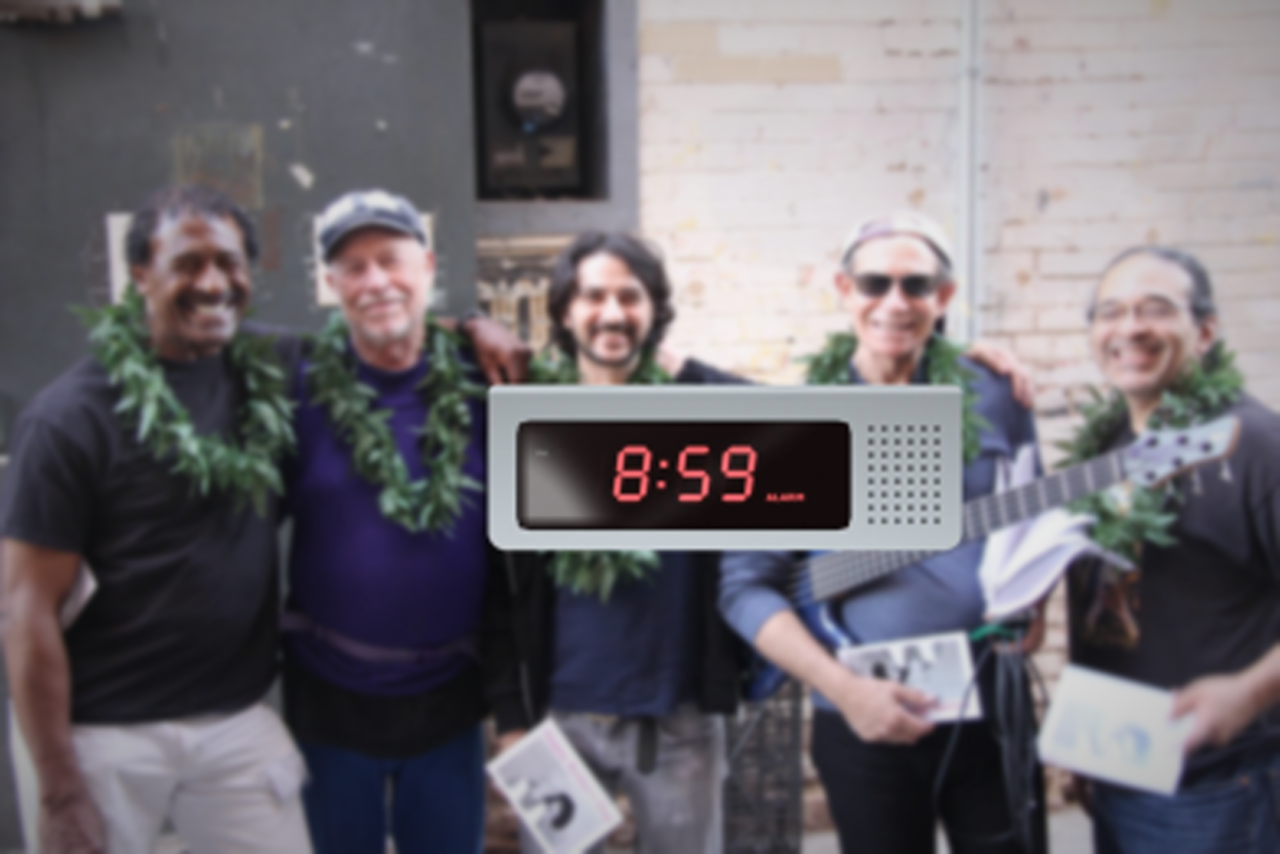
8:59
